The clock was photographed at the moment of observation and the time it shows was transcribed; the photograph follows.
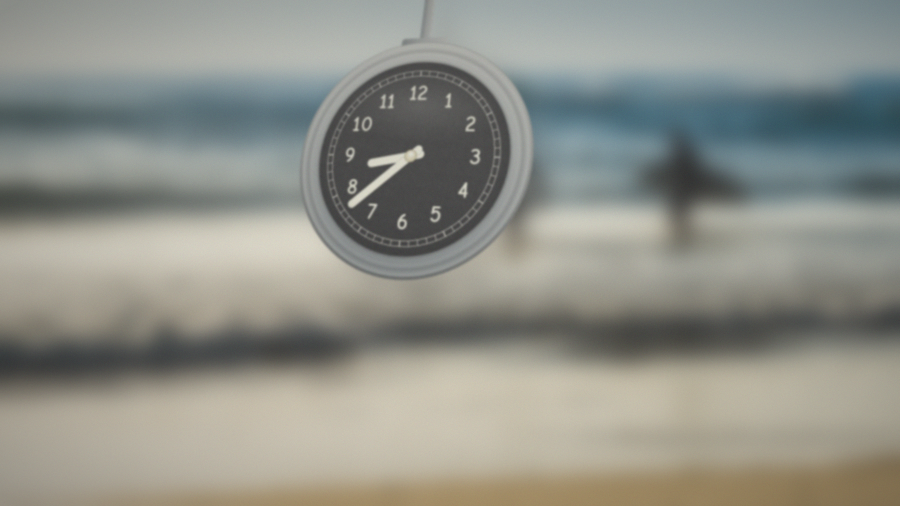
8:38
